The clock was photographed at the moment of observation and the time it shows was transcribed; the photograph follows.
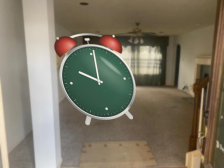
10:01
